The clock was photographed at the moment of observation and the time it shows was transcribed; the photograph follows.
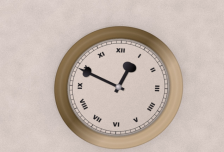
12:49
